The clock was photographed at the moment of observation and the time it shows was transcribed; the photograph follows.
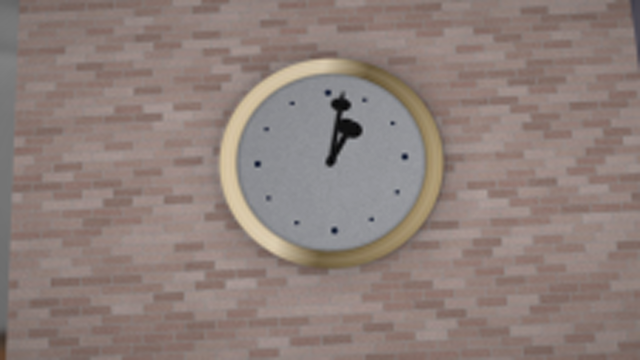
1:02
